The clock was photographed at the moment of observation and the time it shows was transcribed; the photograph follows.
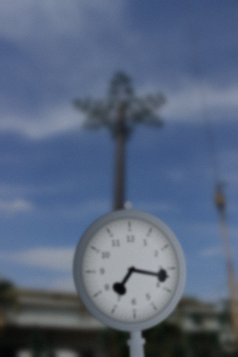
7:17
